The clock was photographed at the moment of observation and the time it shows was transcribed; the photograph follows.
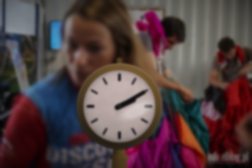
2:10
